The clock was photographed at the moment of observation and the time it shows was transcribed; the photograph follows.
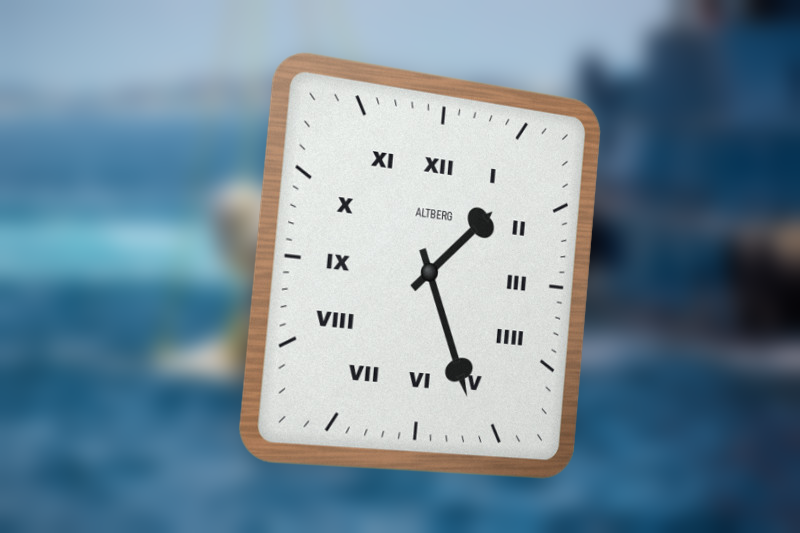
1:26
